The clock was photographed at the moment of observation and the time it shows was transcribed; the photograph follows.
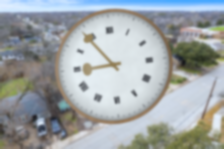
8:54
